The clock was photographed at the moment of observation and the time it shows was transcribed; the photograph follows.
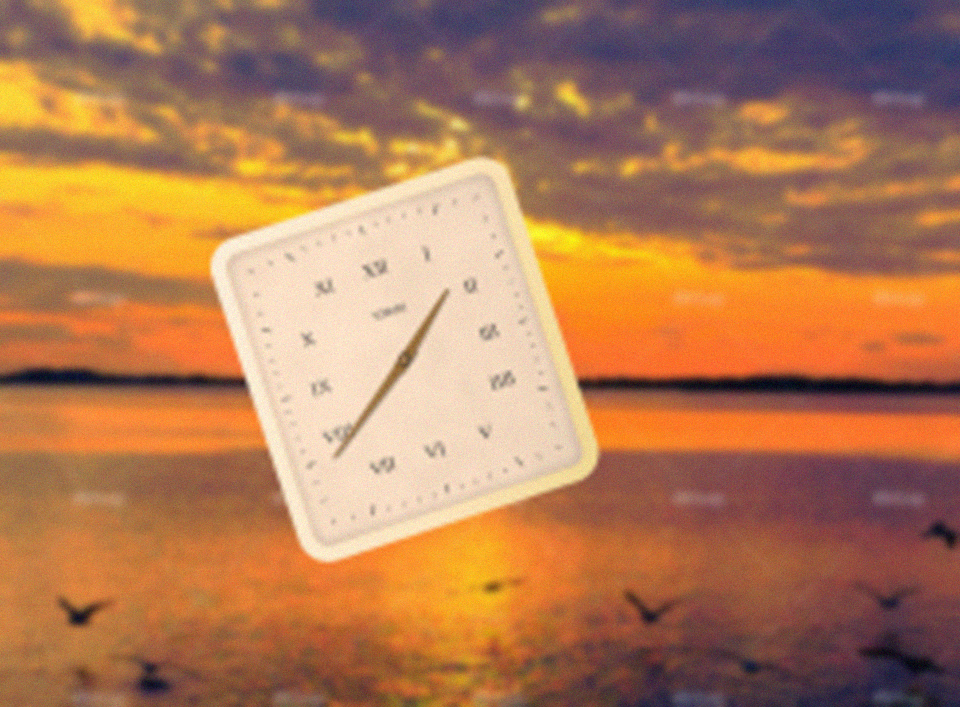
1:39
